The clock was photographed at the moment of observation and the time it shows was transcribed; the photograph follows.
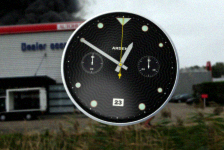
12:50
